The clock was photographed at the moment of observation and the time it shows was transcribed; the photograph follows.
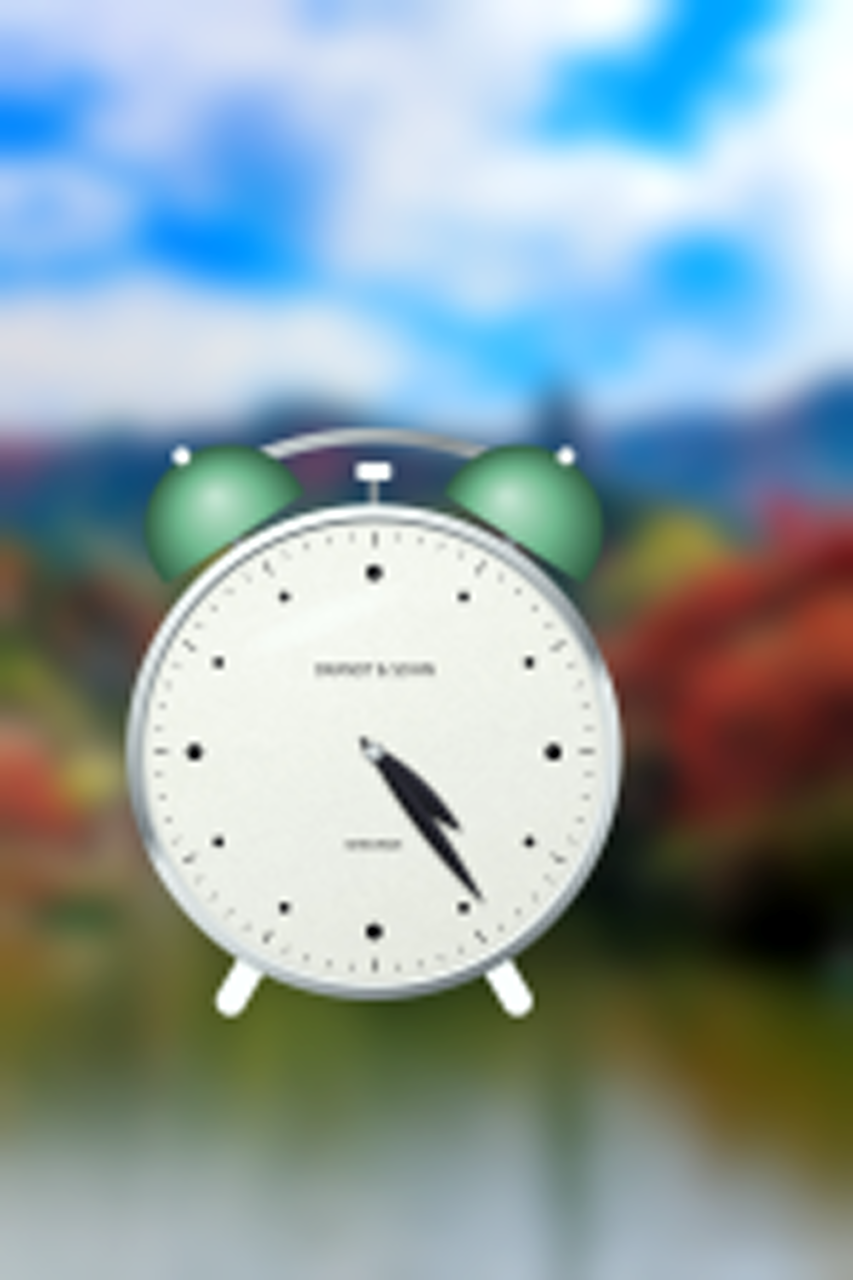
4:24
